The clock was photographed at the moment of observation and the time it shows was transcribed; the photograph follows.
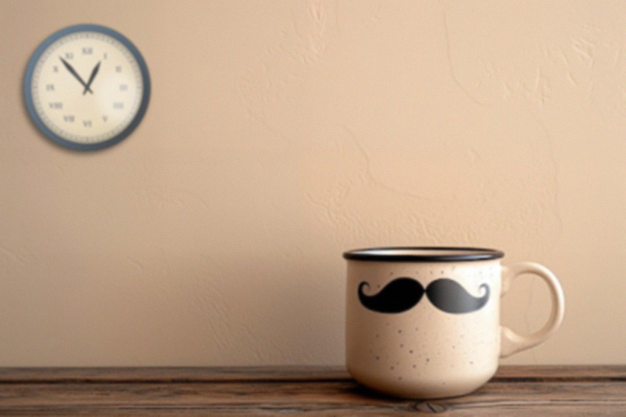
12:53
